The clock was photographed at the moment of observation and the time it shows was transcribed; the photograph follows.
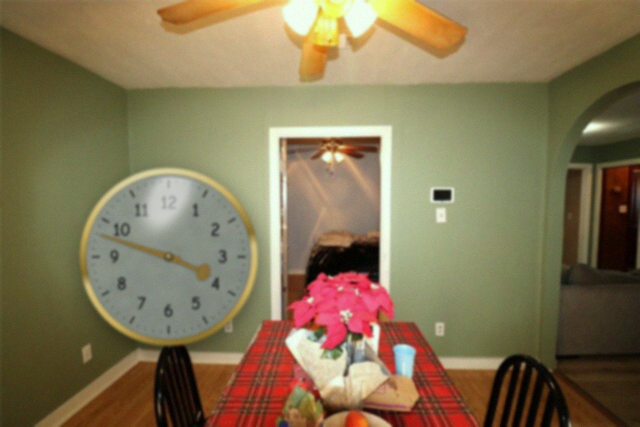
3:48
